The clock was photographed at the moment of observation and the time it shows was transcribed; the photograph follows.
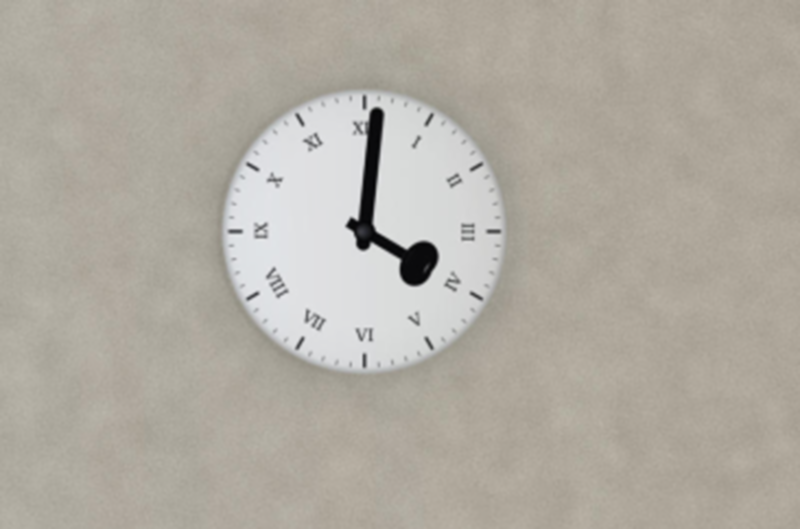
4:01
